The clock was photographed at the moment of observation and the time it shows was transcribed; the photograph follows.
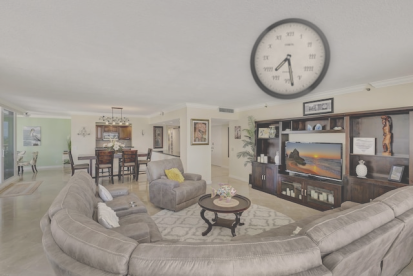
7:28
